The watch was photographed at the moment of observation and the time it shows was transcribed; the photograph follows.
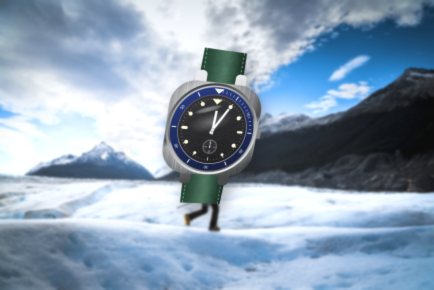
12:05
